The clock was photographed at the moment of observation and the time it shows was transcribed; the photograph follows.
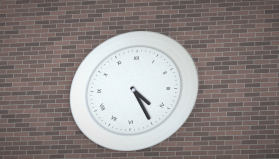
4:25
